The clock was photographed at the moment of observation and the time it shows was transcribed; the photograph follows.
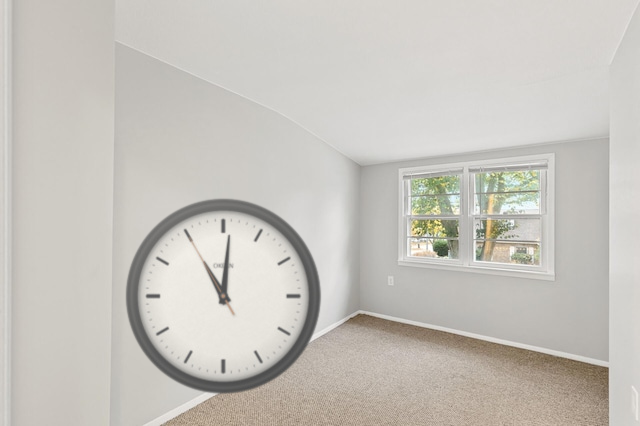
11:00:55
